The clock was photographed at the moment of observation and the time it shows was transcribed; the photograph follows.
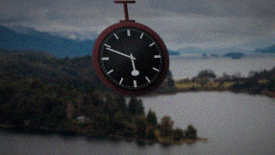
5:49
